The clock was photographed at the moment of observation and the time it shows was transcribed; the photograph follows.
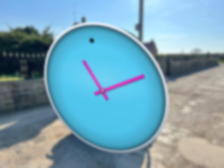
11:12
